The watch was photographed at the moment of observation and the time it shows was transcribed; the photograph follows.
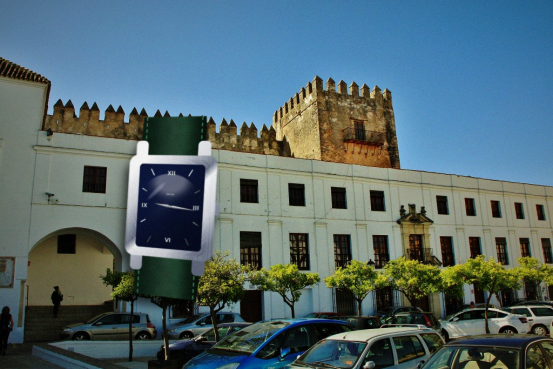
9:16
